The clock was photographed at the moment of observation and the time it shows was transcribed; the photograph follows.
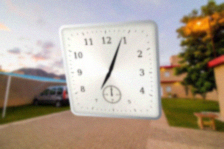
7:04
